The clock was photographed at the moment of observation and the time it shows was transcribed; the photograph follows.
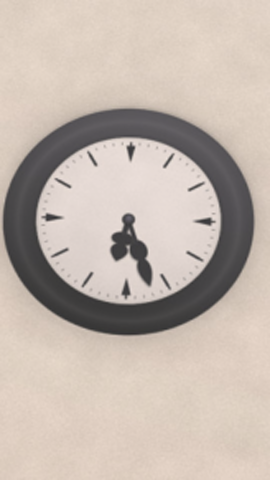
6:27
